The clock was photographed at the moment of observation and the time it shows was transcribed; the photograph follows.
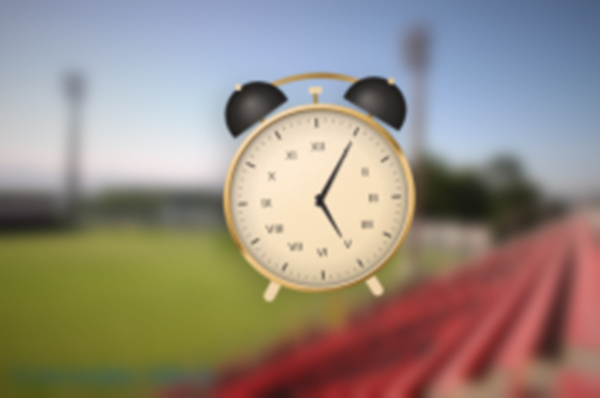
5:05
